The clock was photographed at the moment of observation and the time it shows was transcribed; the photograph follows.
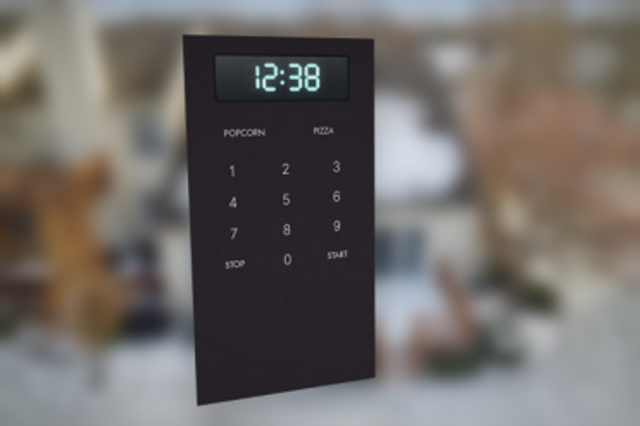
12:38
